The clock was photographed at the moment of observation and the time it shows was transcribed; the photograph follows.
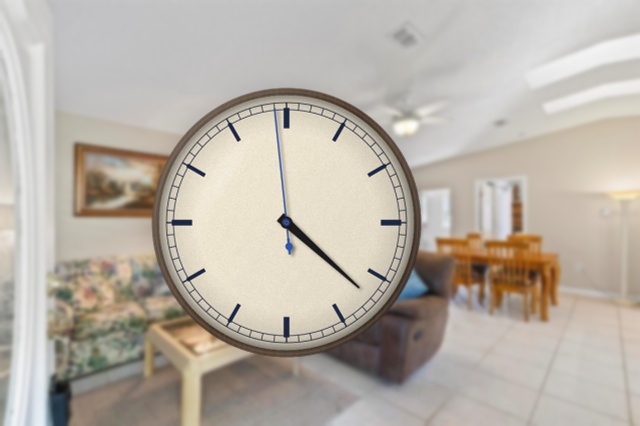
4:21:59
